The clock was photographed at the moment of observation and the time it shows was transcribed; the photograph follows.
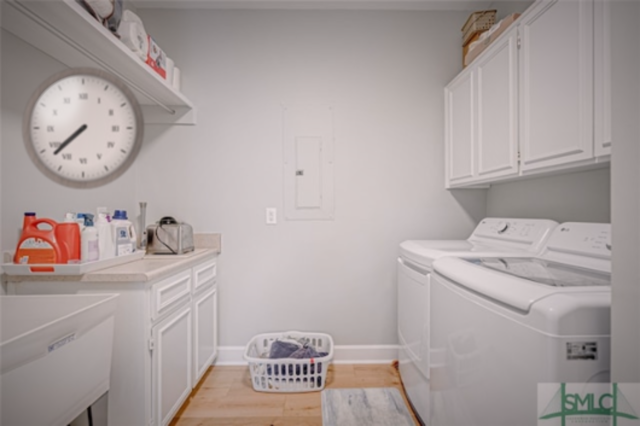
7:38
